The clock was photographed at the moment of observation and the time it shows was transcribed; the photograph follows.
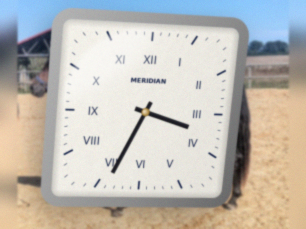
3:34
